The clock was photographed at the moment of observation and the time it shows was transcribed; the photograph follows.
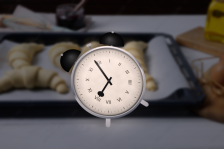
7:59
